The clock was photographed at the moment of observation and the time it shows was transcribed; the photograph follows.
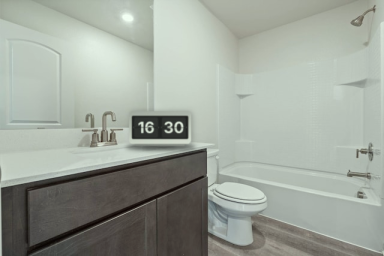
16:30
